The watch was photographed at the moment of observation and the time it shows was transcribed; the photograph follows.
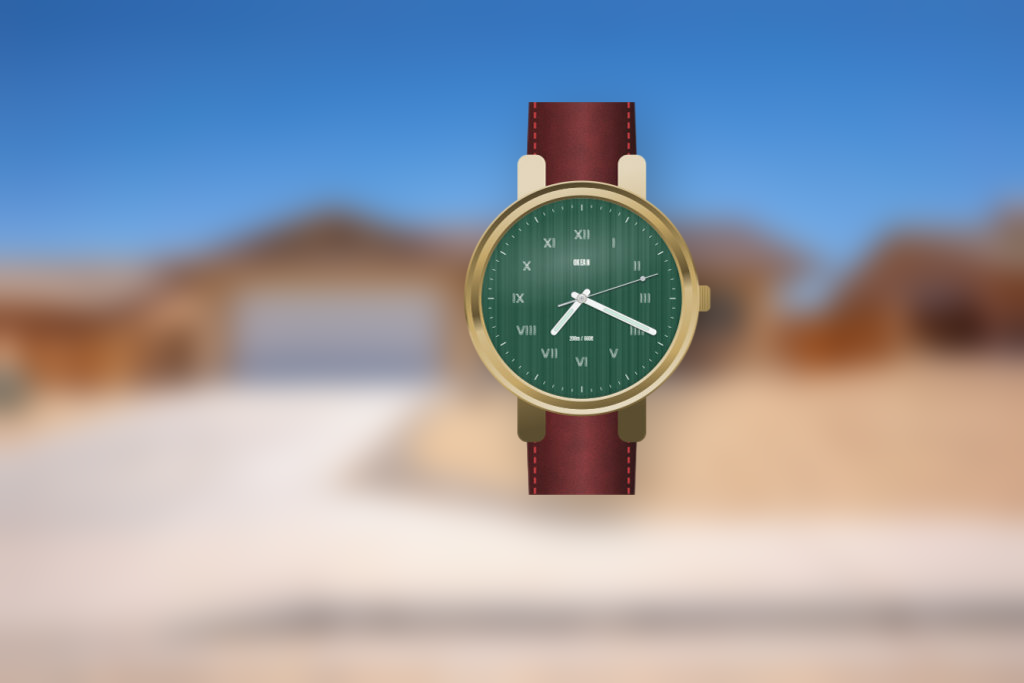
7:19:12
